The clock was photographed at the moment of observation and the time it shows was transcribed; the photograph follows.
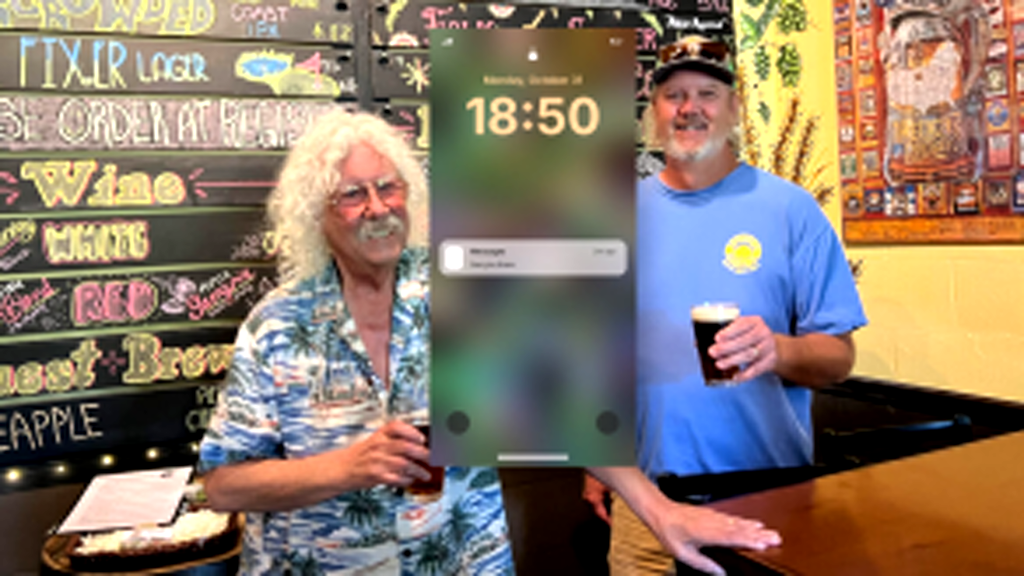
18:50
